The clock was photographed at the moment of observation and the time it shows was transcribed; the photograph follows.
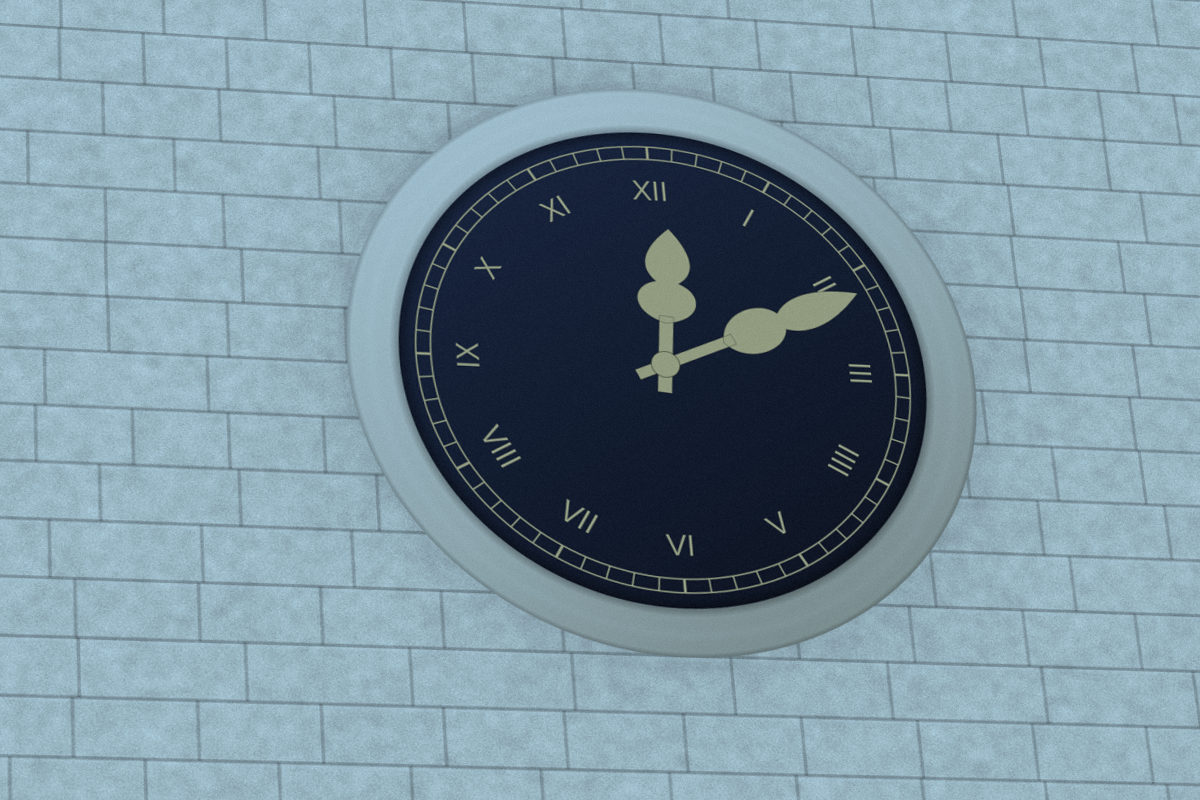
12:11
